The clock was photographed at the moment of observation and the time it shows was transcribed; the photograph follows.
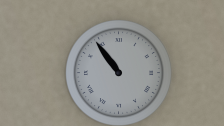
10:54
